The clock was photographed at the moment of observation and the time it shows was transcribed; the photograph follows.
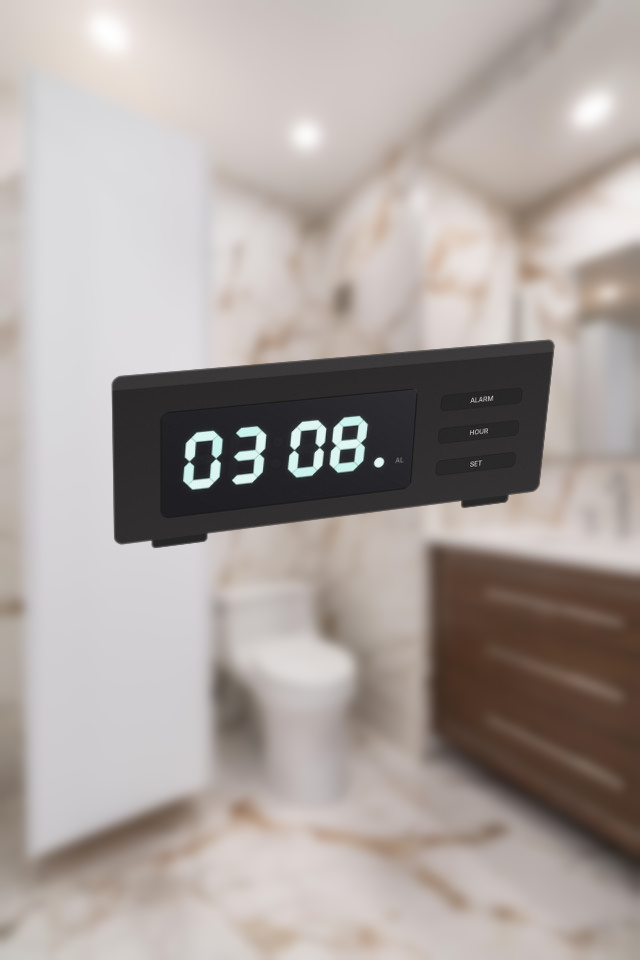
3:08
